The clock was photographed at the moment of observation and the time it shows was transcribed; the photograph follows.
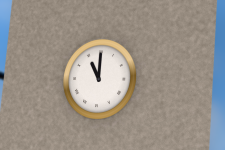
11:00
